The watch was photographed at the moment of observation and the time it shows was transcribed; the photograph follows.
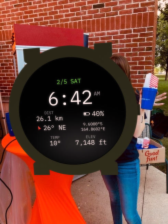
6:42
